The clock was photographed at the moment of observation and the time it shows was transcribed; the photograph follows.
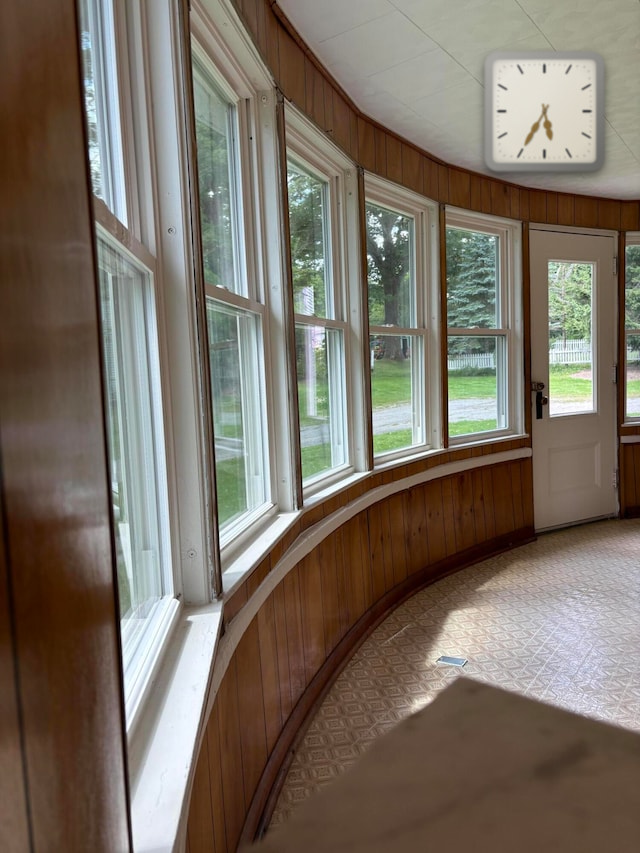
5:35
